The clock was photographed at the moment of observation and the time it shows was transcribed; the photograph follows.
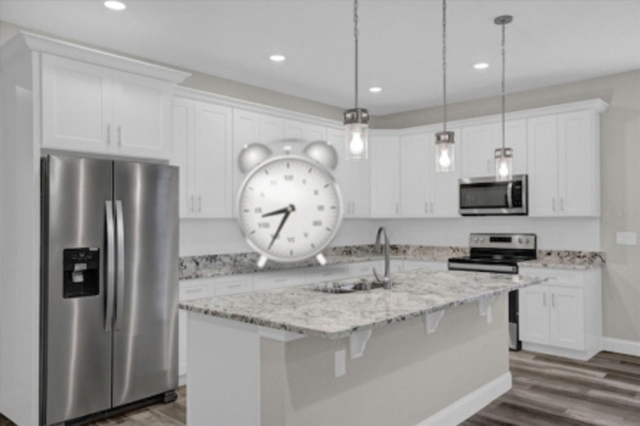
8:35
